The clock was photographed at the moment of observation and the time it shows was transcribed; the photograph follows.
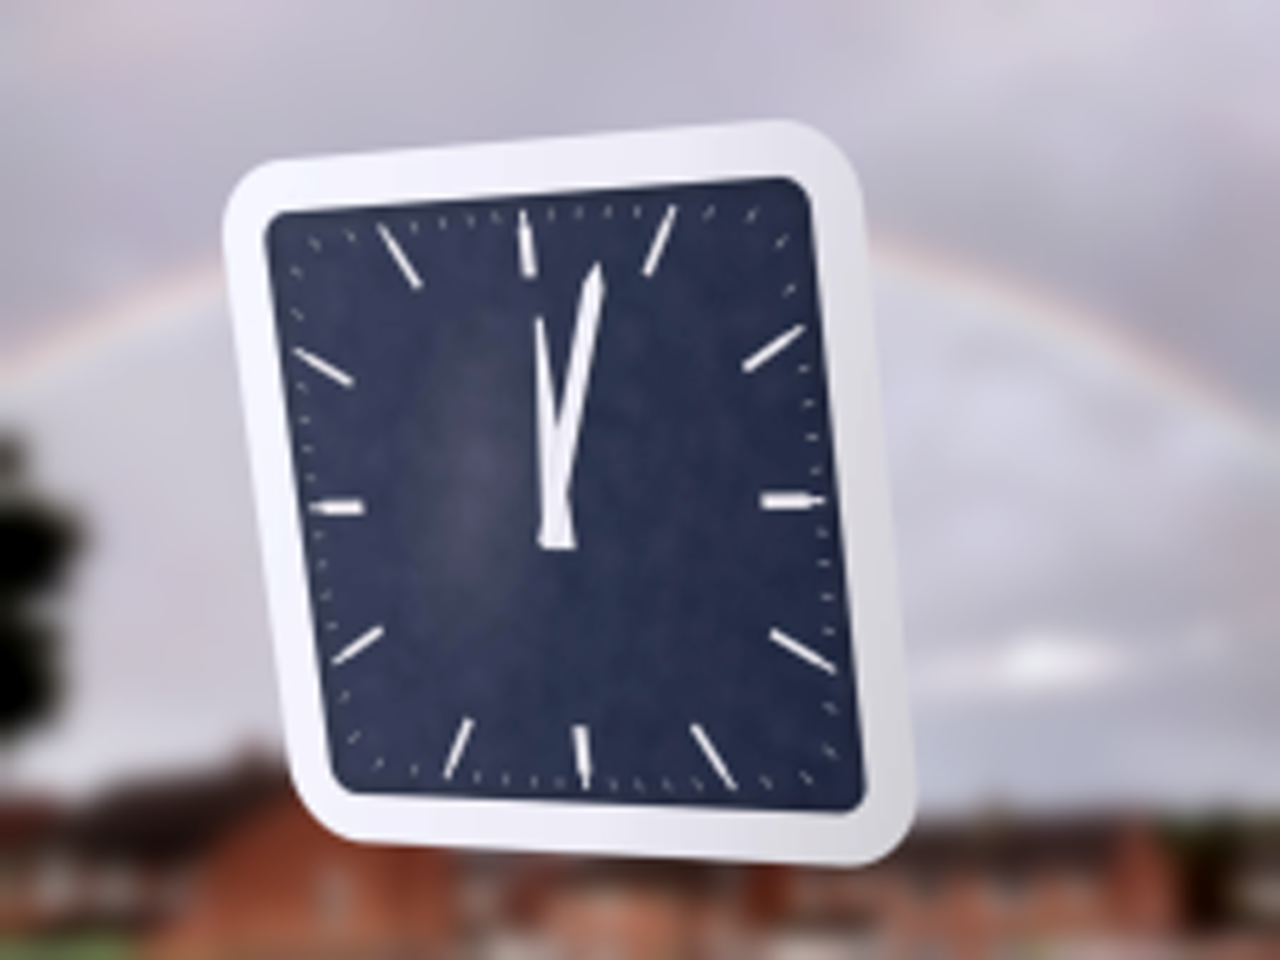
12:03
